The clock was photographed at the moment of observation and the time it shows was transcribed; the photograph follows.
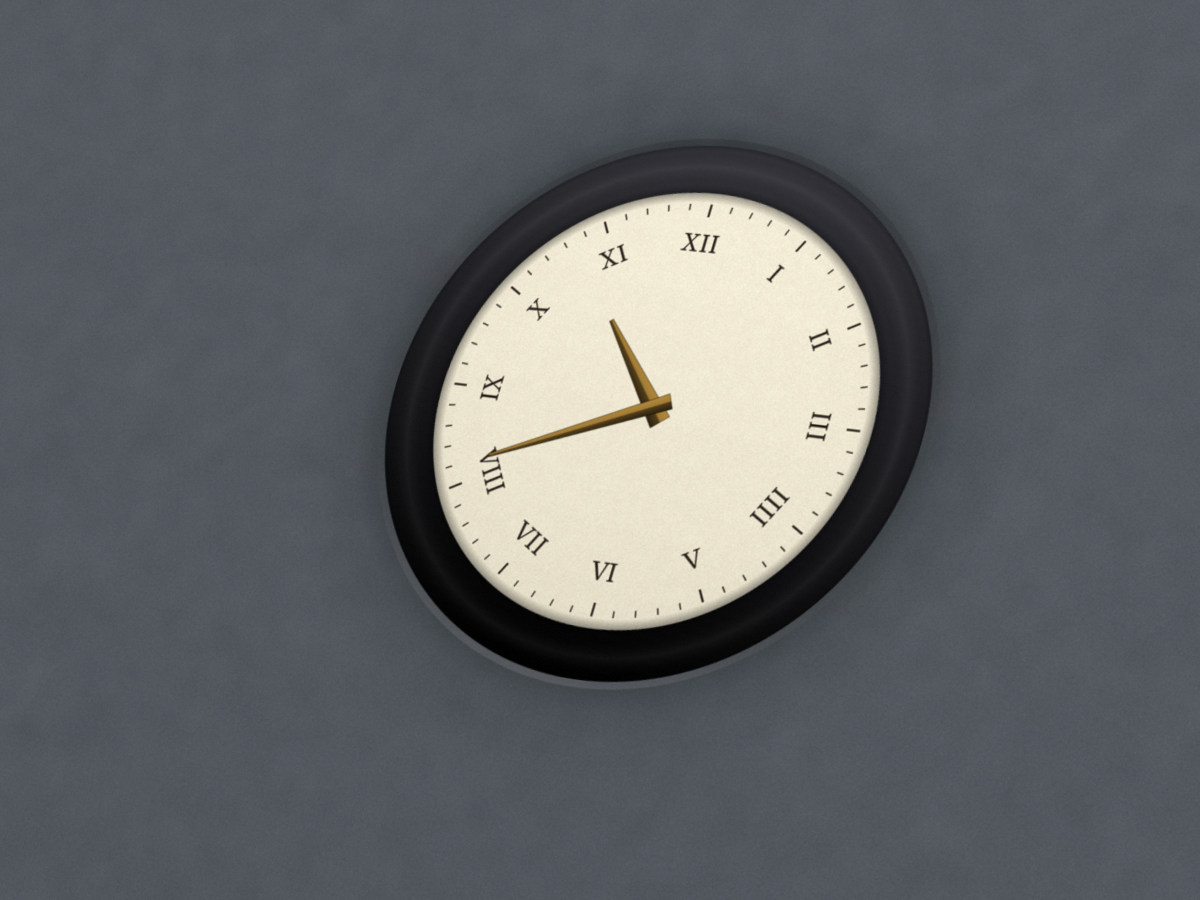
10:41
